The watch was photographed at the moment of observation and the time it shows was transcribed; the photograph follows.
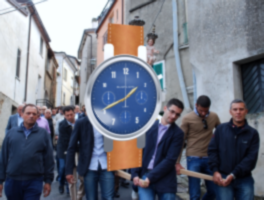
1:41
